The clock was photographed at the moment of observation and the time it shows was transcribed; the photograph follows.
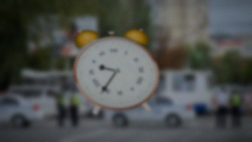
9:36
